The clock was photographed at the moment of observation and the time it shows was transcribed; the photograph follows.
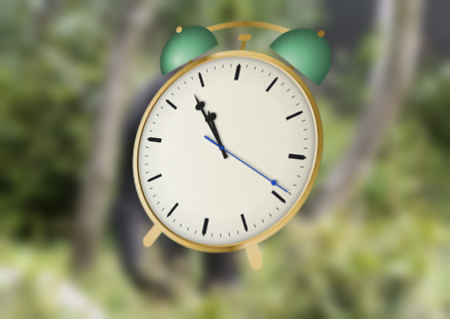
10:53:19
